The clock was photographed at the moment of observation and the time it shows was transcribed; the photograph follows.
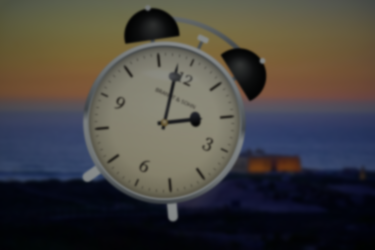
1:58
